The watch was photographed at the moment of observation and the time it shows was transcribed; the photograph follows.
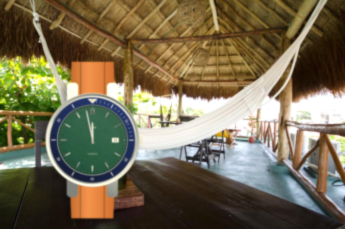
11:58
